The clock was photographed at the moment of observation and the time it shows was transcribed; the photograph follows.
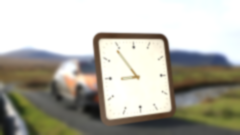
8:54
